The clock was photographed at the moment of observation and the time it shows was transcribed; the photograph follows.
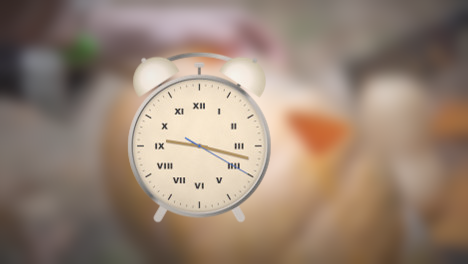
9:17:20
